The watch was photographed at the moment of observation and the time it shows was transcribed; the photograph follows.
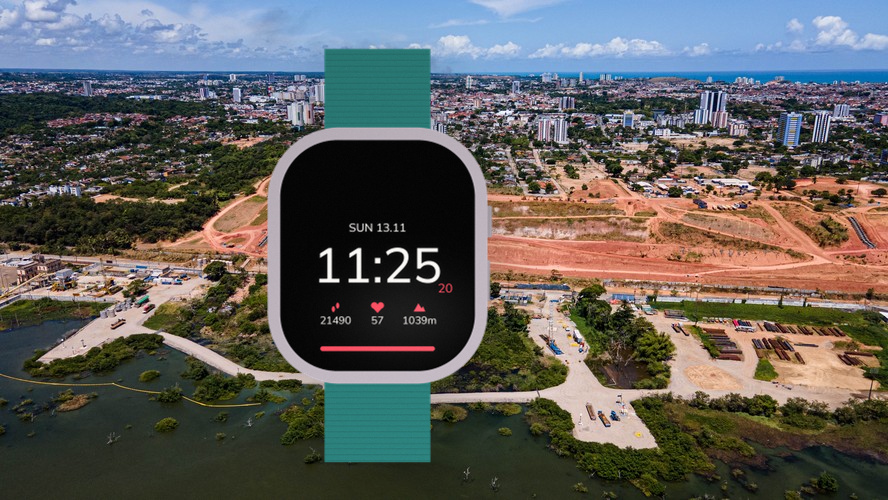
11:25:20
